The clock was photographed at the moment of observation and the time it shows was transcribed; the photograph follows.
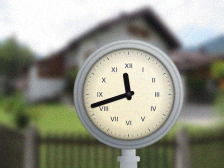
11:42
